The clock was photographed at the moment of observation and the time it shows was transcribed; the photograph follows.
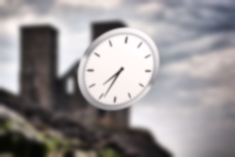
7:34
